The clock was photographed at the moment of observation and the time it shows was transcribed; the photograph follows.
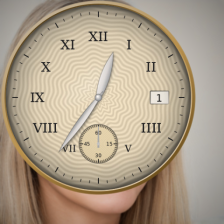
12:36
